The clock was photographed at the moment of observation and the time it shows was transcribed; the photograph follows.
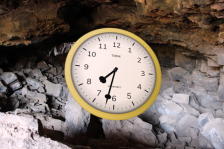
7:32
